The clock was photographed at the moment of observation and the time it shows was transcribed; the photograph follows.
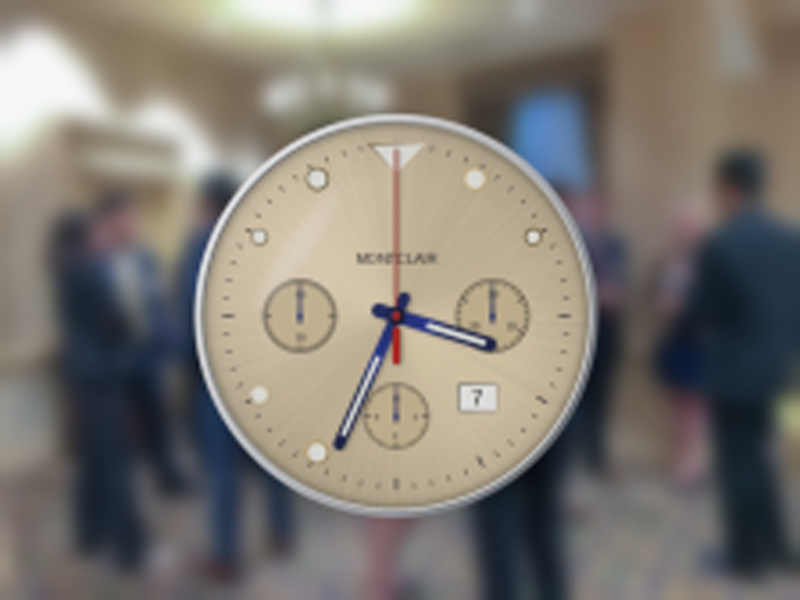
3:34
